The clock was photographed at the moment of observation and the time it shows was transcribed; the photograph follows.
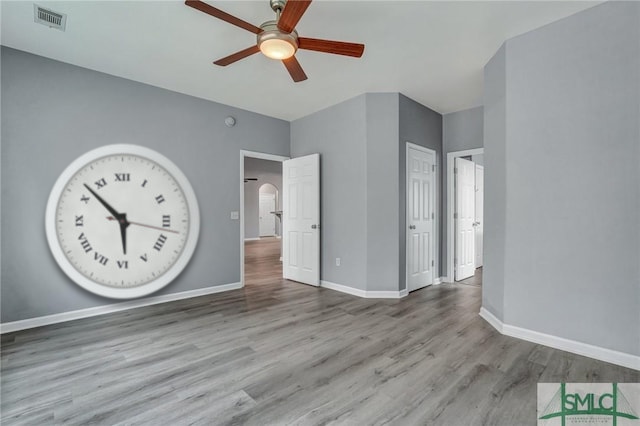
5:52:17
